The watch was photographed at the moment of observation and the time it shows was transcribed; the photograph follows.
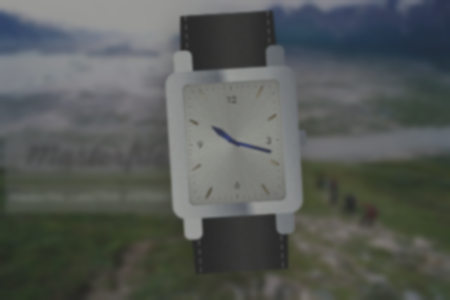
10:18
